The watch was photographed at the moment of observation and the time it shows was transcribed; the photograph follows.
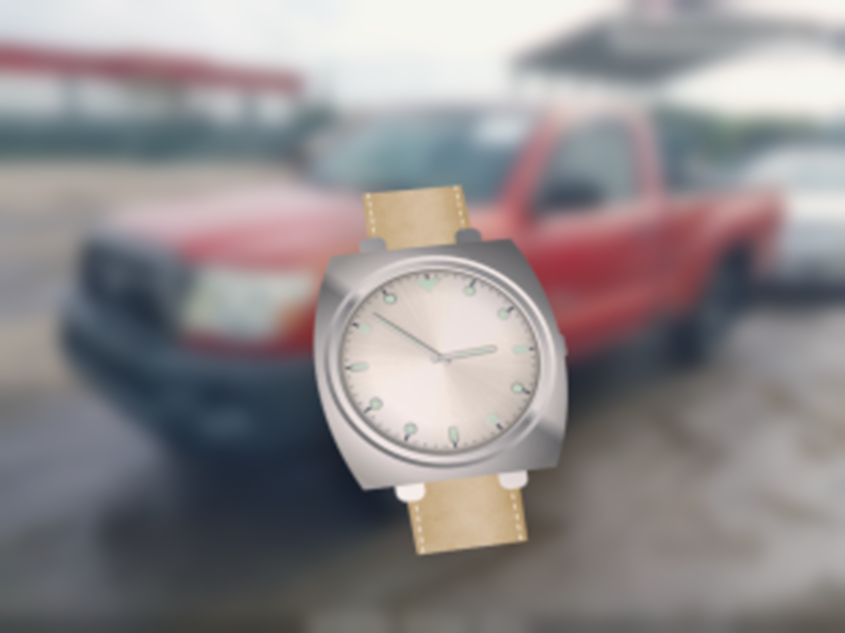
2:52
